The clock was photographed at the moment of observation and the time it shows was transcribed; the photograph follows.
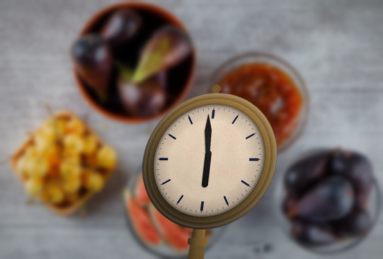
5:59
